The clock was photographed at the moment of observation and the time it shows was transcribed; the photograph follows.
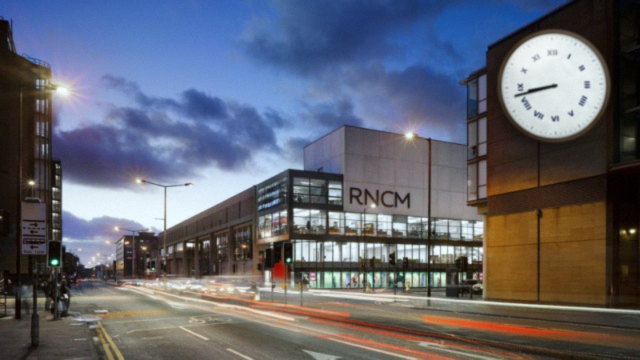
8:43
